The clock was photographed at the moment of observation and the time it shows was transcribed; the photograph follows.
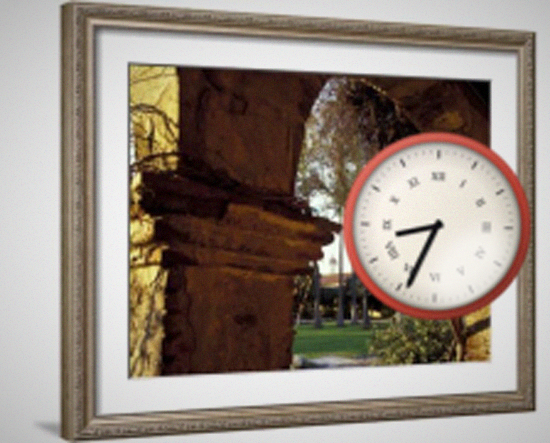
8:34
